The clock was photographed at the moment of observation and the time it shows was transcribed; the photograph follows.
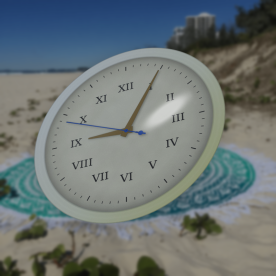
9:04:49
